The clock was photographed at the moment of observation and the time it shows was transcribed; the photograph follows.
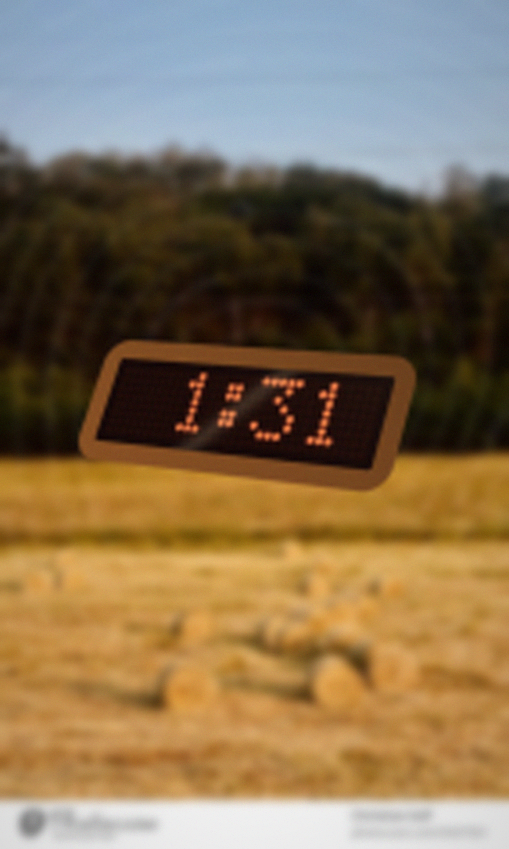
1:31
